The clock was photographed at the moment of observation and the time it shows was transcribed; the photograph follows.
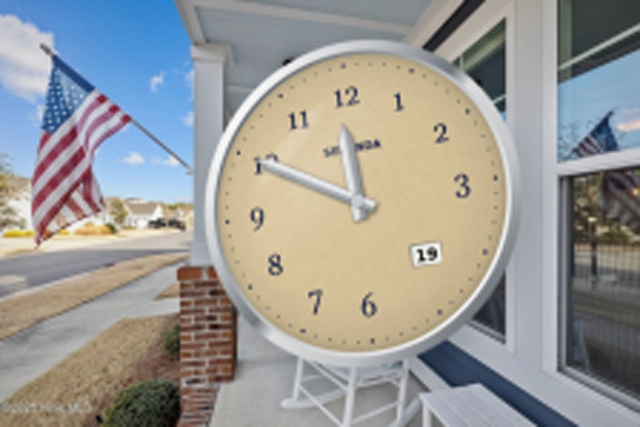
11:50
